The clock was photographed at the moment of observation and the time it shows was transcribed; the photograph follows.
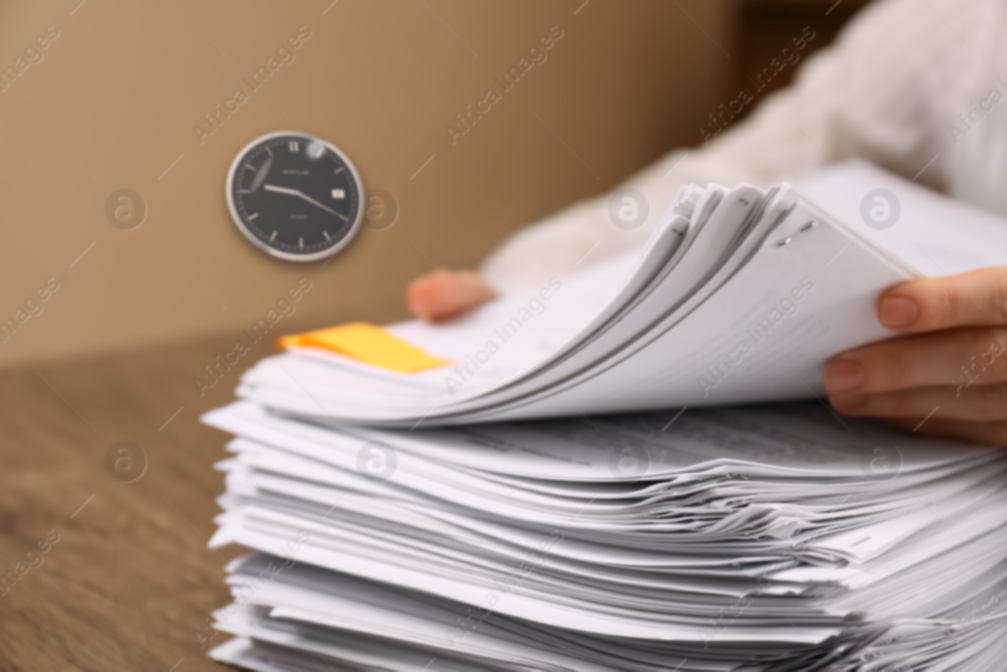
9:20
